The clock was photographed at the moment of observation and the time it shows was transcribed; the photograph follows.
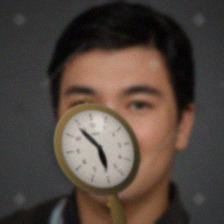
5:54
